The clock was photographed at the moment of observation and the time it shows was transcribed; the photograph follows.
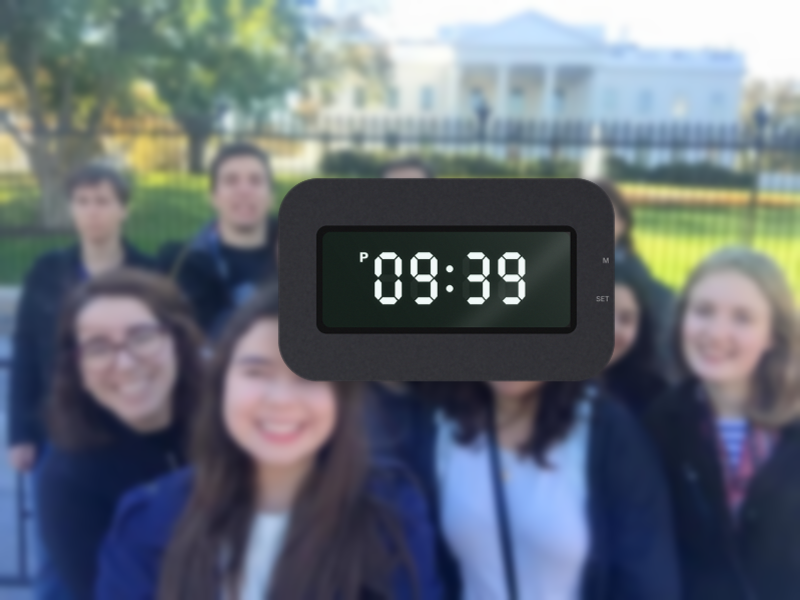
9:39
